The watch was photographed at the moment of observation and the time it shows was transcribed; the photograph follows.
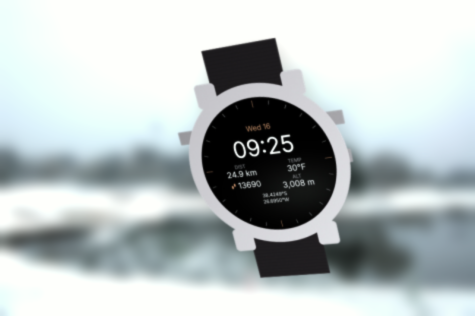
9:25
